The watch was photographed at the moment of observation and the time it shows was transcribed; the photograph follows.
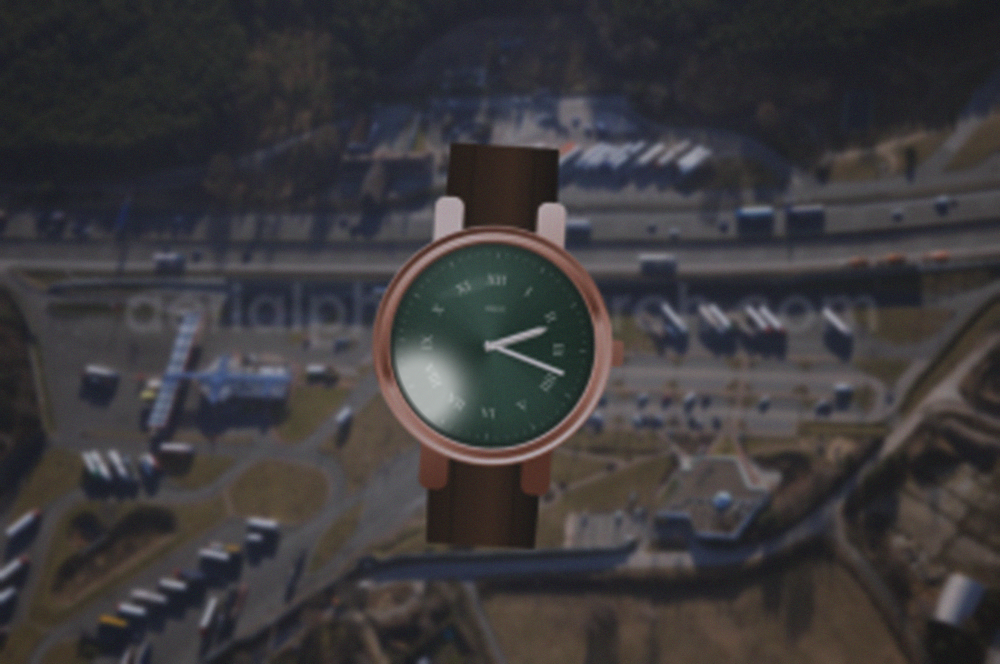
2:18
